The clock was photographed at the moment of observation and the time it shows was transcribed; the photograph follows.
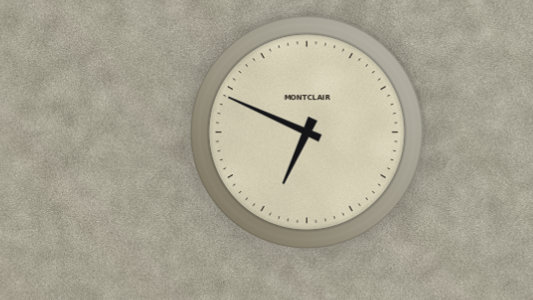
6:49
